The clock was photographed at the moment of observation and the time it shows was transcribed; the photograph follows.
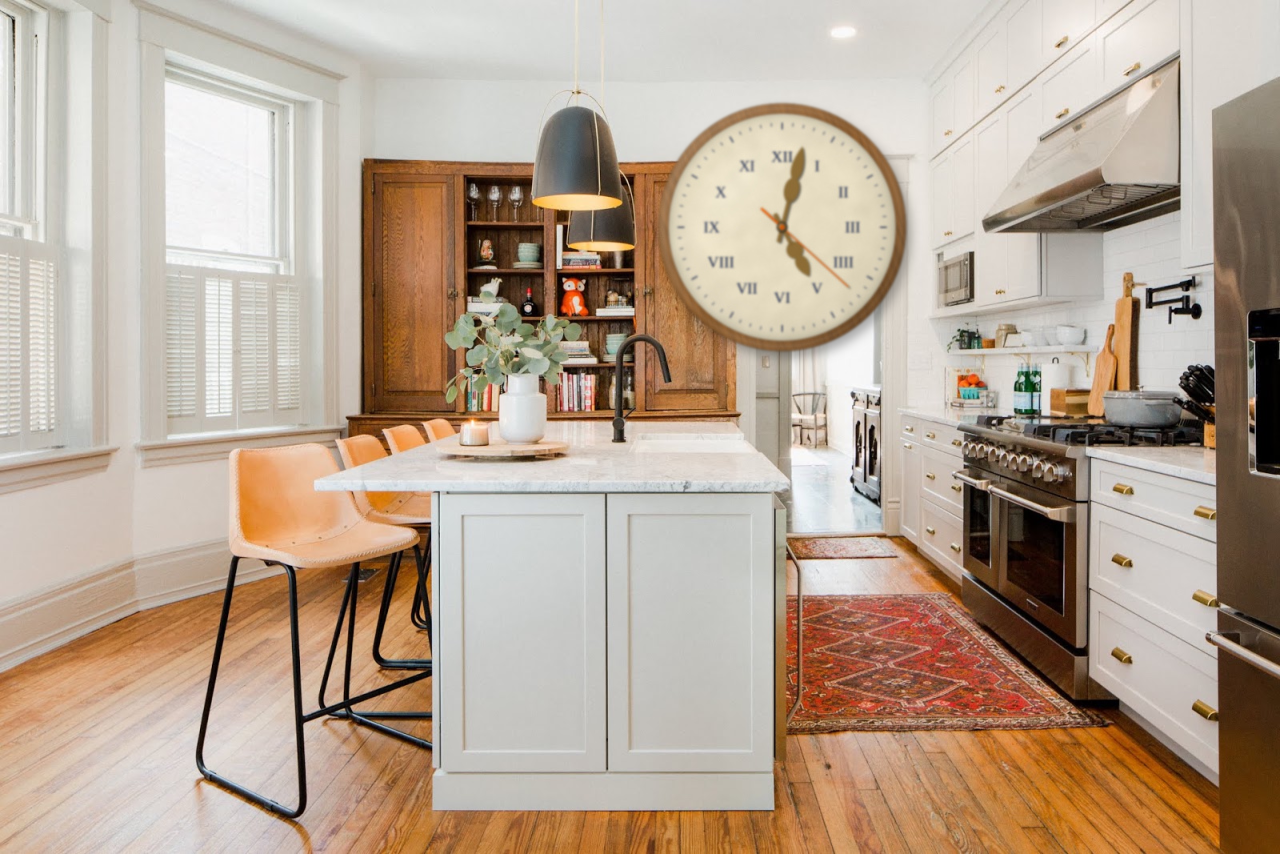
5:02:22
